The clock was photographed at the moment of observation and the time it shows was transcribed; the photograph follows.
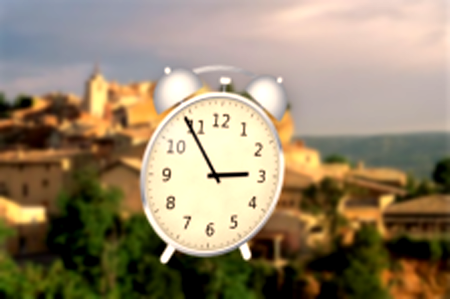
2:54
